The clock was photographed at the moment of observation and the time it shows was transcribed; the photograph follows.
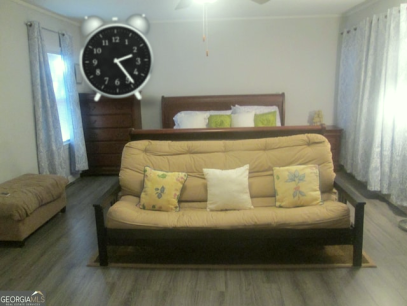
2:24
